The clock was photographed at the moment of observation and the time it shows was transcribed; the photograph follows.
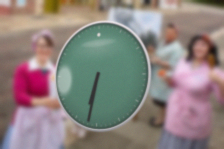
6:32
